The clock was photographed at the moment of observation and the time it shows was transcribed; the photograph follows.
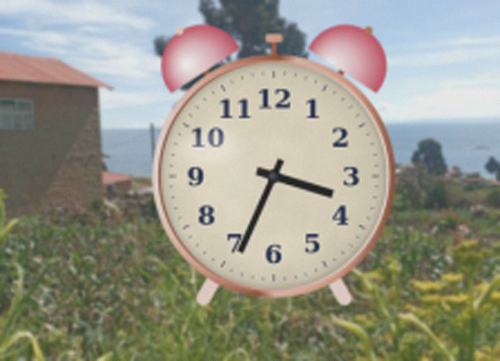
3:34
